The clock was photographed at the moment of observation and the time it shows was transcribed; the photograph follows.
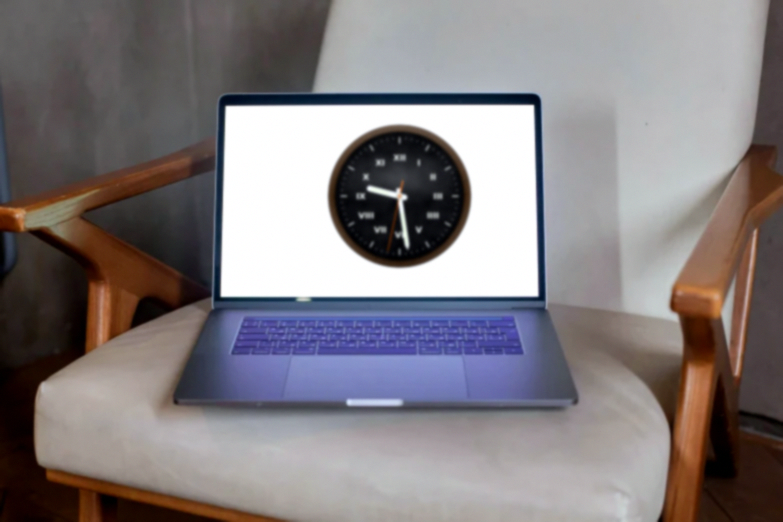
9:28:32
